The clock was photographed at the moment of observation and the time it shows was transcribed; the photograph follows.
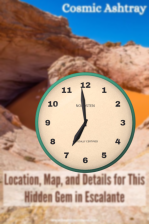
6:59
